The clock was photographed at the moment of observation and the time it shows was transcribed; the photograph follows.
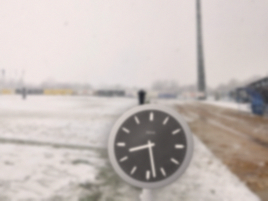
8:28
